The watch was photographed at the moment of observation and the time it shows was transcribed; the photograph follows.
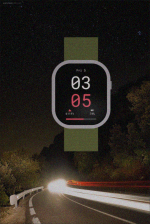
3:05
